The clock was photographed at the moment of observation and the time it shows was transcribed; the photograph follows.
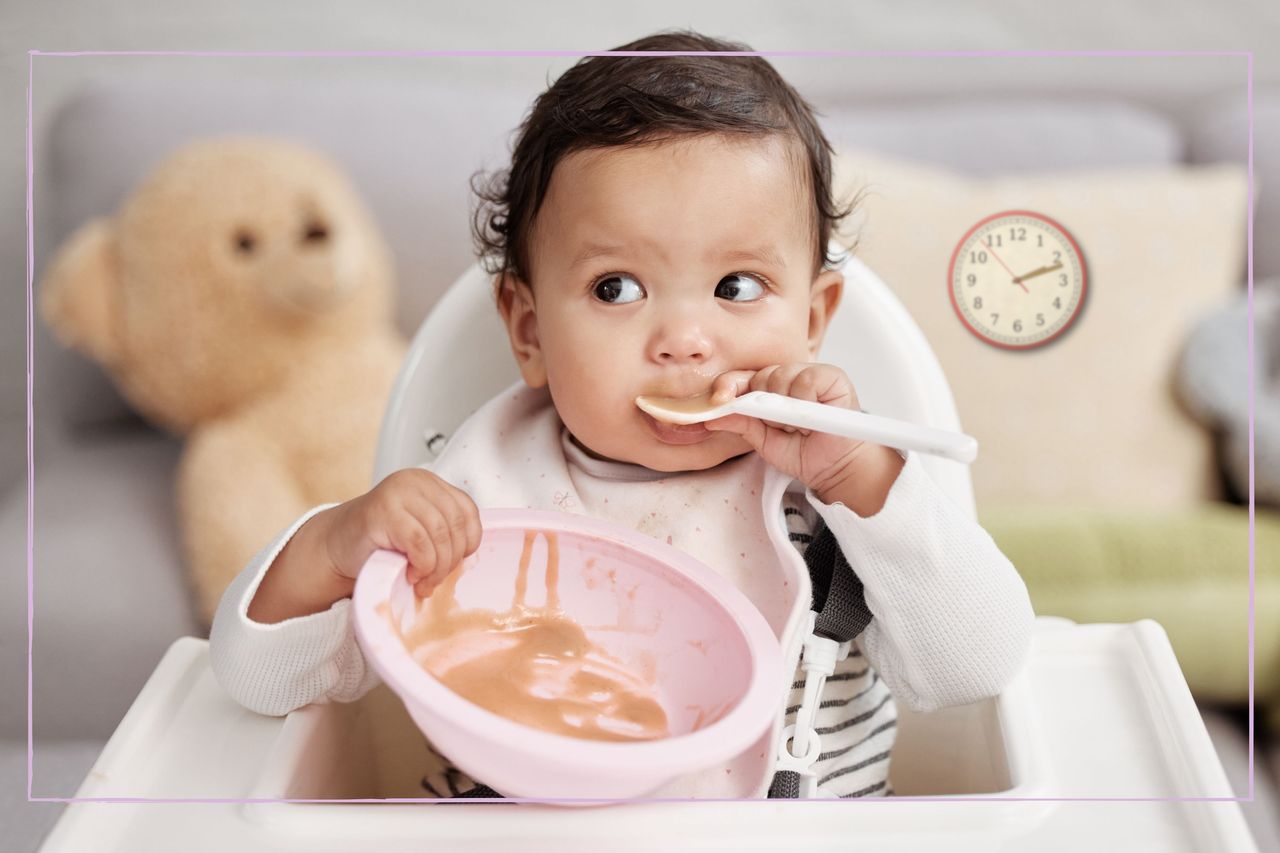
2:11:53
